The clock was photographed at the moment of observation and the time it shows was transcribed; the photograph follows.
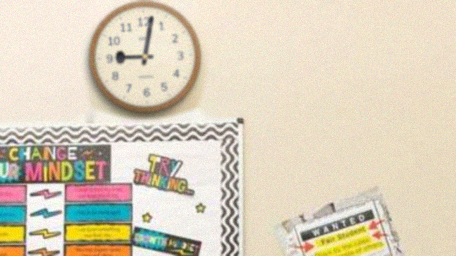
9:02
